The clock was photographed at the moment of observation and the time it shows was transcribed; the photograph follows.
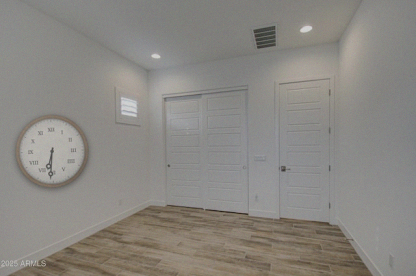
6:31
